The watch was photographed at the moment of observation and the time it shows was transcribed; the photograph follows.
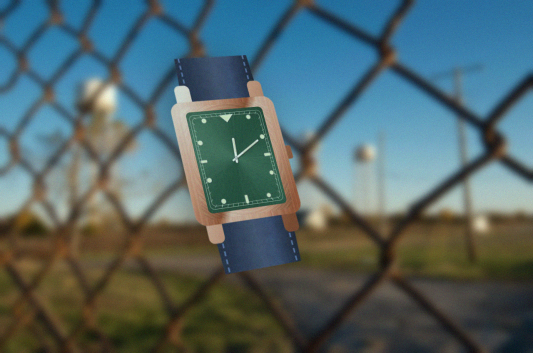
12:10
